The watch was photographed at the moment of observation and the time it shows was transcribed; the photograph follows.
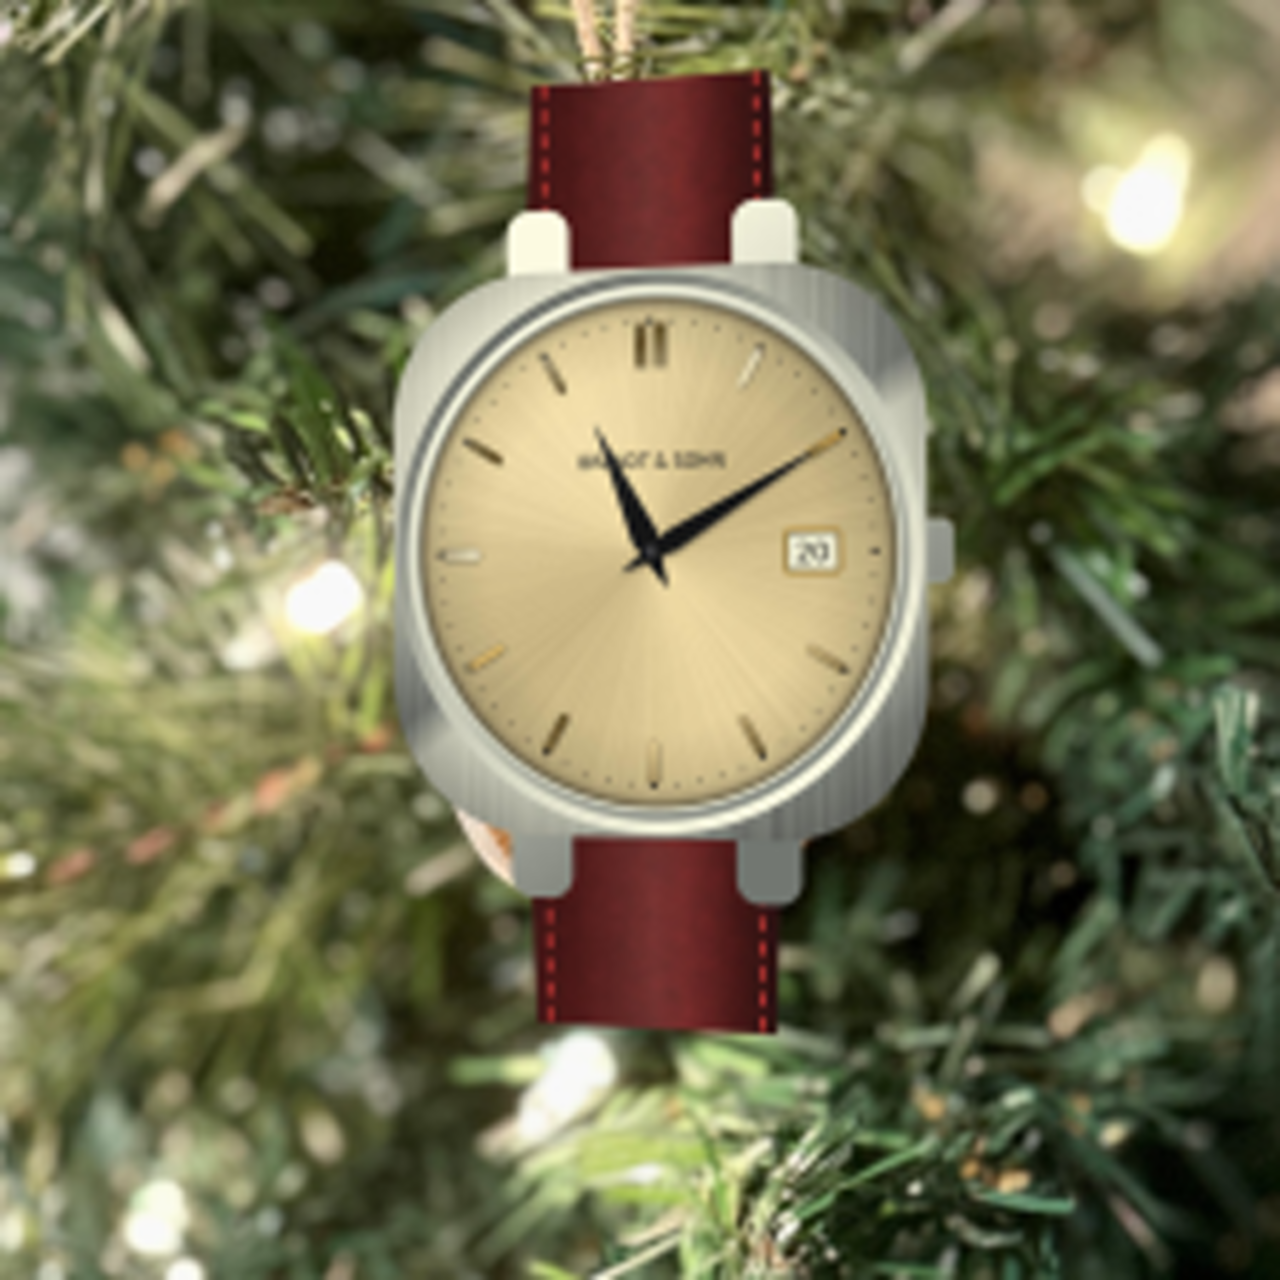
11:10
